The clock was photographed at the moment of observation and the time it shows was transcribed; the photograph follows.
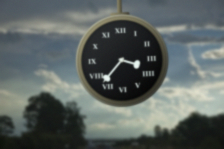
3:37
